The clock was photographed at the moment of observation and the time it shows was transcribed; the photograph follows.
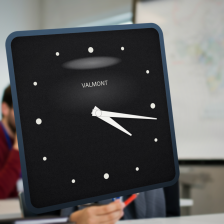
4:17
